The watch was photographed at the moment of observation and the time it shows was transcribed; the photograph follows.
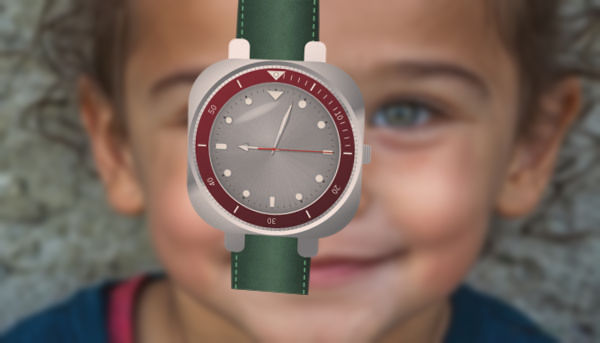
9:03:15
